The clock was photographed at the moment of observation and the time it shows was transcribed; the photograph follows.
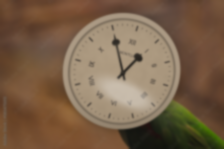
12:55
